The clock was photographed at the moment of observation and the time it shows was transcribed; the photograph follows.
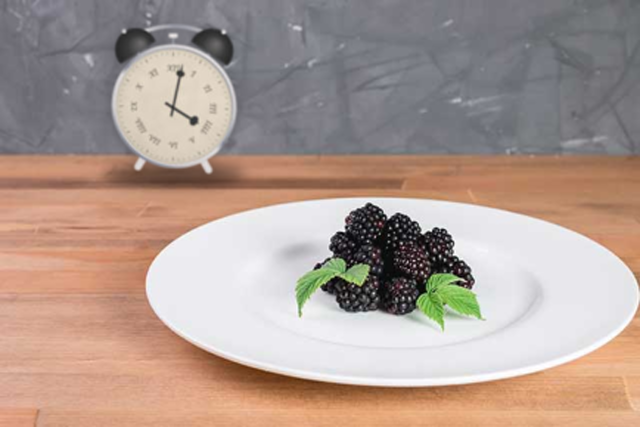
4:02
